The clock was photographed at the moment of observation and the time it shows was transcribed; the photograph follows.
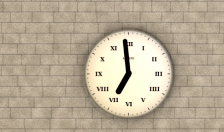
6:59
